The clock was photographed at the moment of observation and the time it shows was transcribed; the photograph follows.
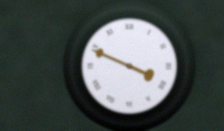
3:49
